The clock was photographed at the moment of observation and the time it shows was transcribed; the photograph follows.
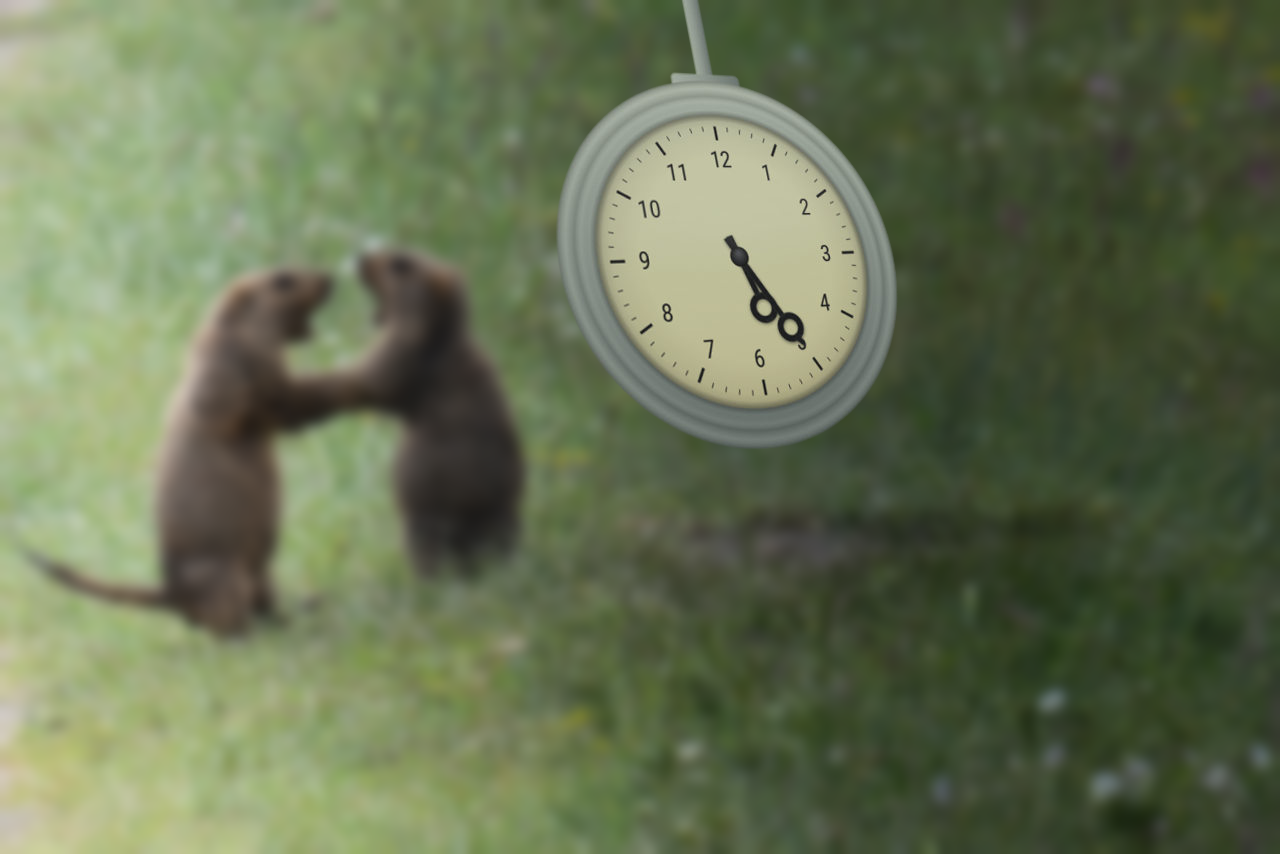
5:25
